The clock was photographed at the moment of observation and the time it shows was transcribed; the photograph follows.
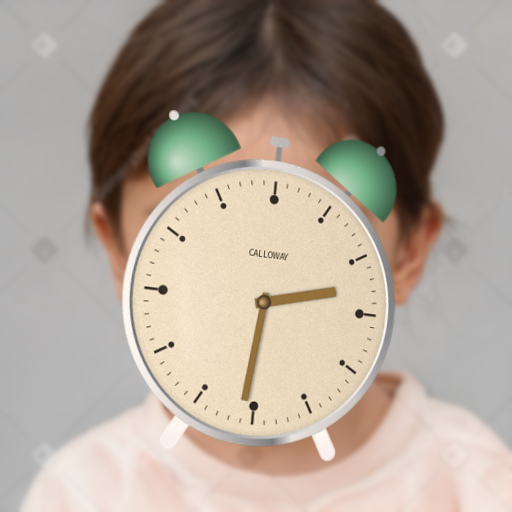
2:31
